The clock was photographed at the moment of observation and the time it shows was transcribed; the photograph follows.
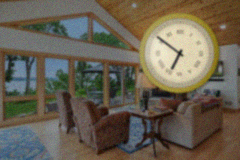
6:51
